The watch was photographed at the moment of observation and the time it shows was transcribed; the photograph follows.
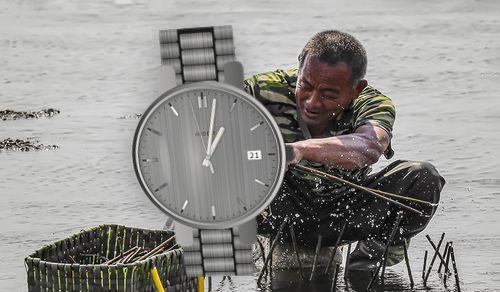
1:01:58
